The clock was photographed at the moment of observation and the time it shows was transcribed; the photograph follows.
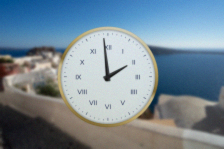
1:59
